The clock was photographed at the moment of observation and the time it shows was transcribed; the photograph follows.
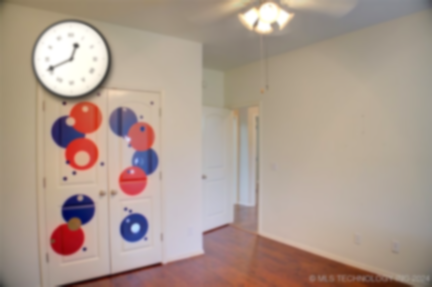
12:41
